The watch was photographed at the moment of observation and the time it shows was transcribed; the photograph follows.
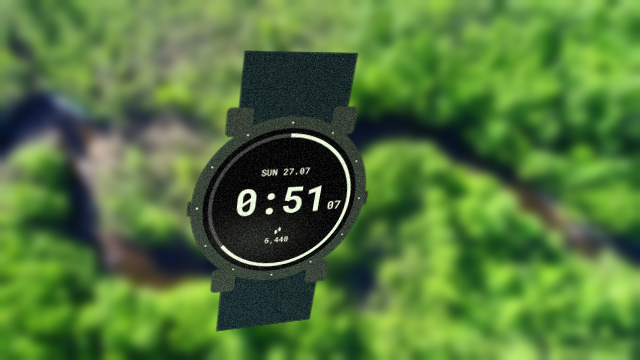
0:51:07
